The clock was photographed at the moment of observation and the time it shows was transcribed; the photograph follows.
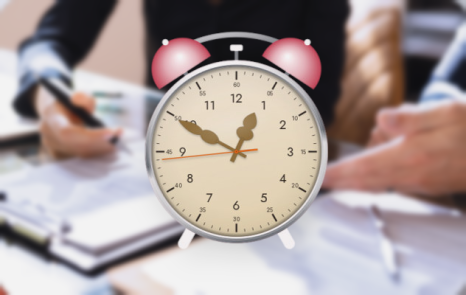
12:49:44
